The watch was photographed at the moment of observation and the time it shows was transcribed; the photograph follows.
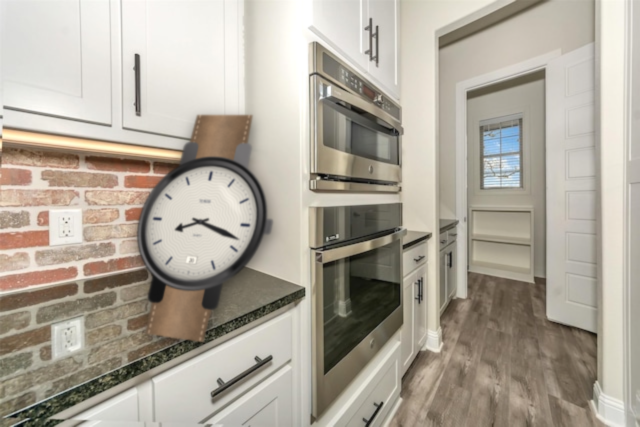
8:18
